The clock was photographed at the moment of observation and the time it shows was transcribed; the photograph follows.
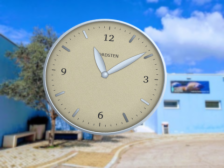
11:09
